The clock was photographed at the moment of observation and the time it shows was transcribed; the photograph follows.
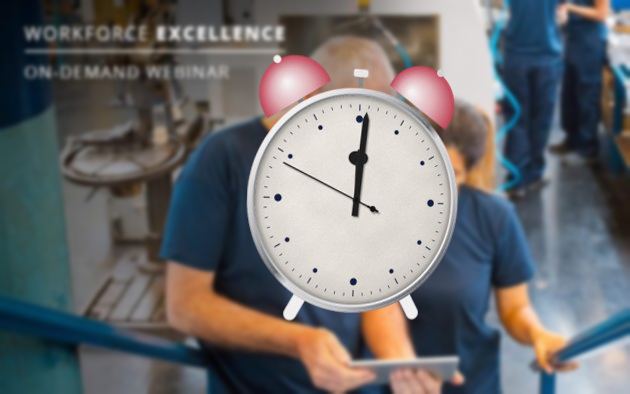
12:00:49
